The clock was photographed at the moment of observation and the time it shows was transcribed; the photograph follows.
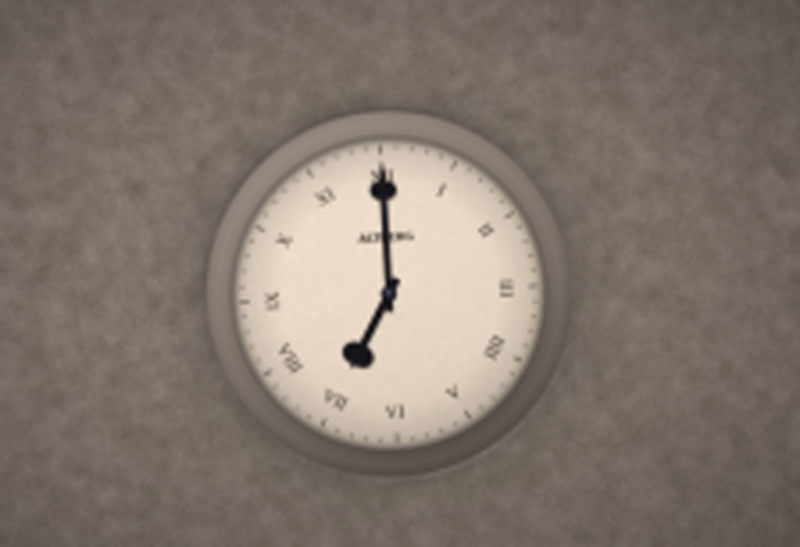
7:00
